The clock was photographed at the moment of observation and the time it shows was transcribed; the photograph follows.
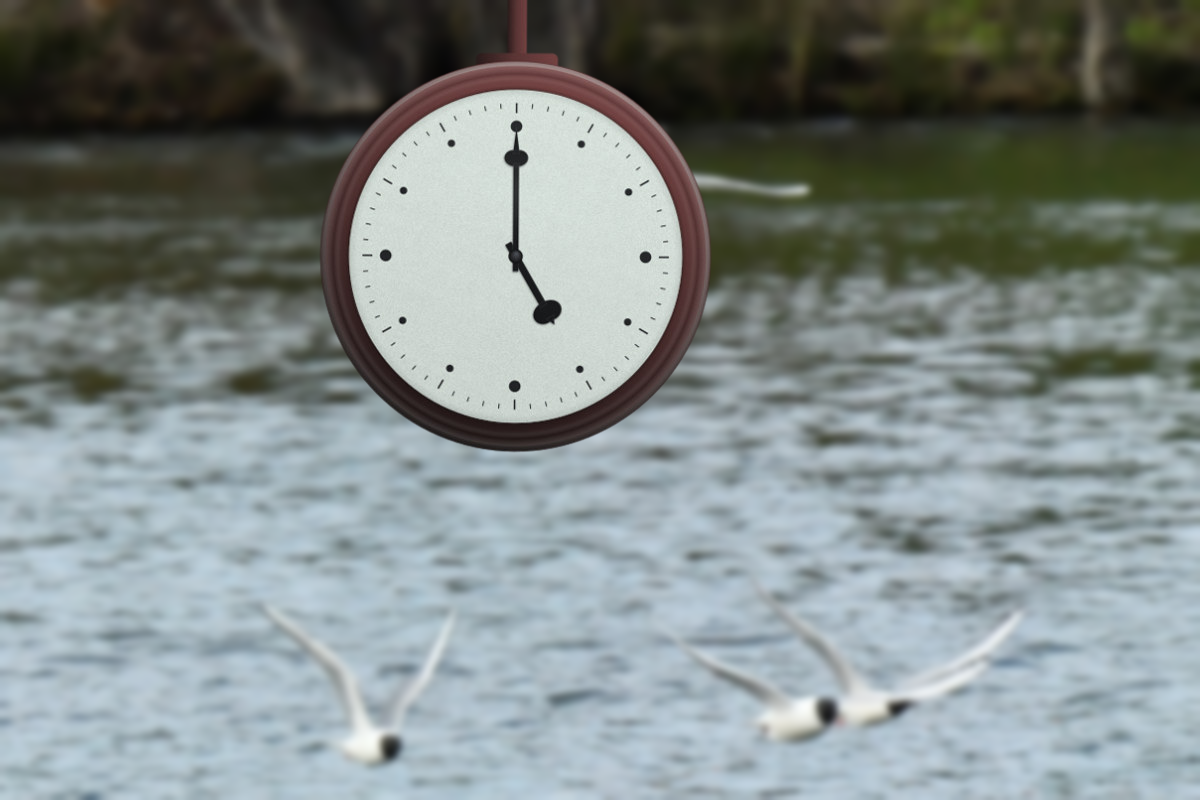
5:00
